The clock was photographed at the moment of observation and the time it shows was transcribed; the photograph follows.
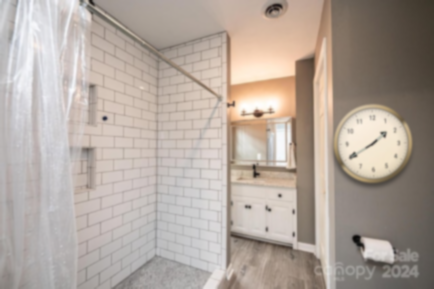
1:40
